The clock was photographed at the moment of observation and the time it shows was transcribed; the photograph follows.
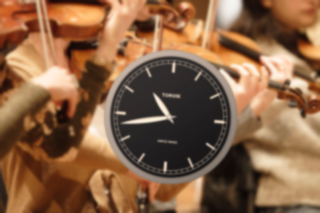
10:43
